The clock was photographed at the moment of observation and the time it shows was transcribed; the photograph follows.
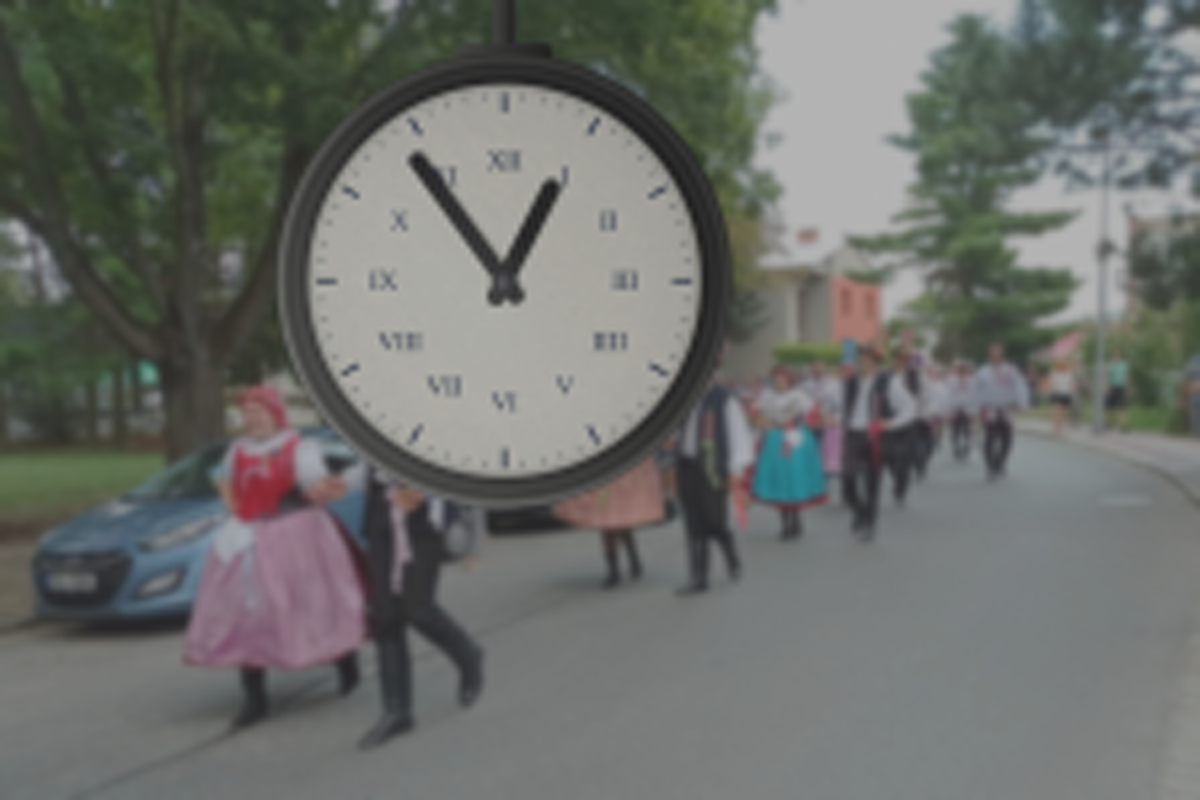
12:54
